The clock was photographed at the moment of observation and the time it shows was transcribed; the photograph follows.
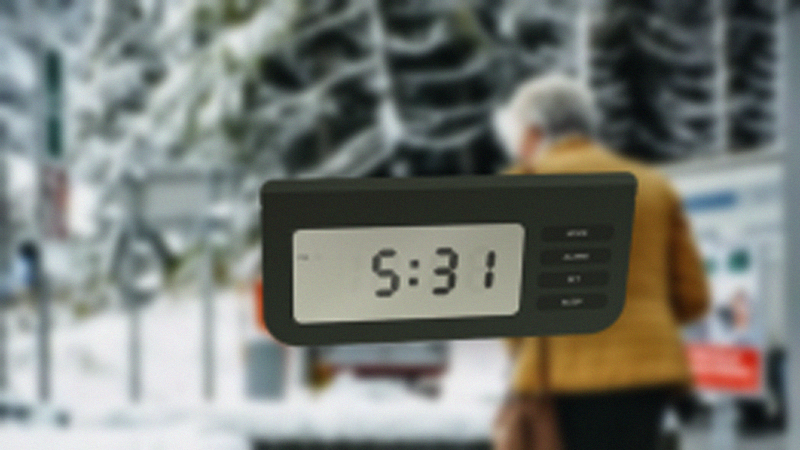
5:31
